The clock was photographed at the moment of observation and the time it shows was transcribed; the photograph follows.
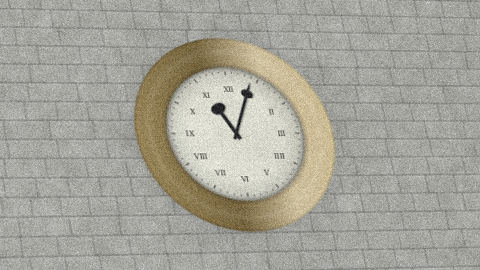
11:04
